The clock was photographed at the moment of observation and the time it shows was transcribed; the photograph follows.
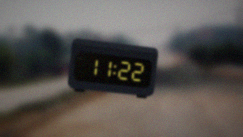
11:22
